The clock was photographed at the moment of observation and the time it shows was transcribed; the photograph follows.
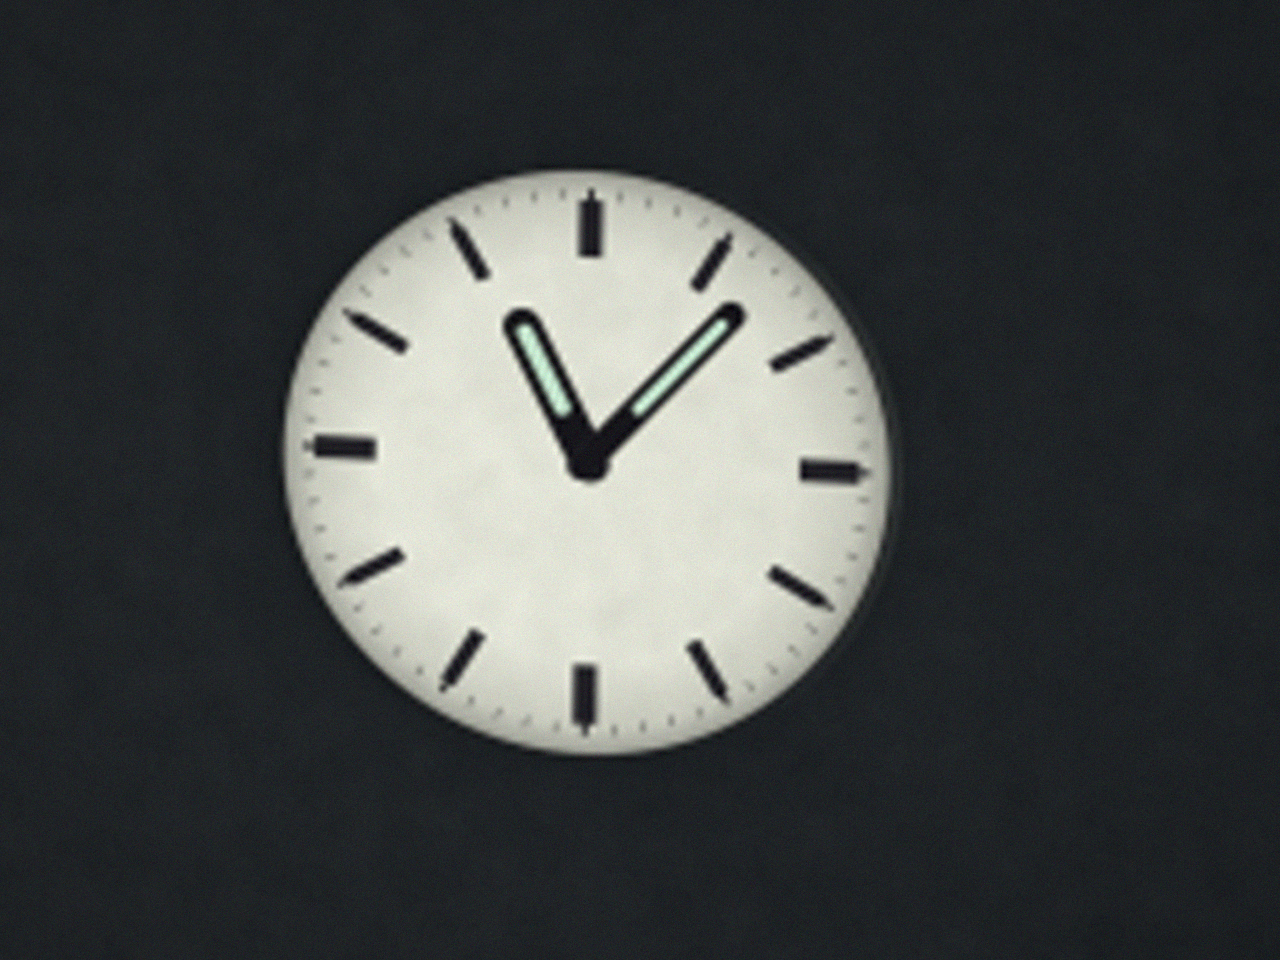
11:07
